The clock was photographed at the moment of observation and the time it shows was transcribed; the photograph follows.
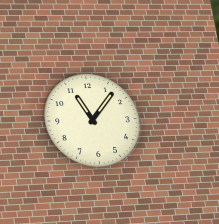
11:07
